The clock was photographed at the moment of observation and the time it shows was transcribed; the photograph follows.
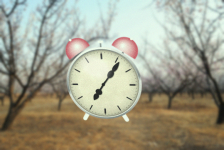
7:06
